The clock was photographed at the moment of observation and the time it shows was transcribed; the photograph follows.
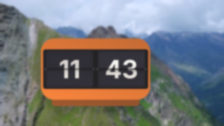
11:43
